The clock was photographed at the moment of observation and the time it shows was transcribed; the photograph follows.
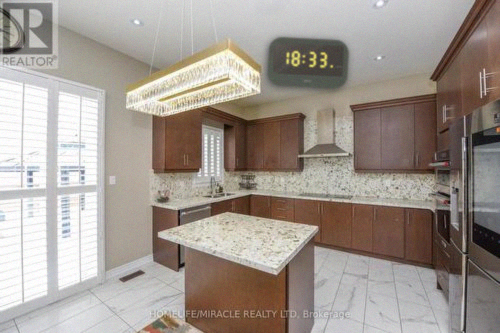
18:33
